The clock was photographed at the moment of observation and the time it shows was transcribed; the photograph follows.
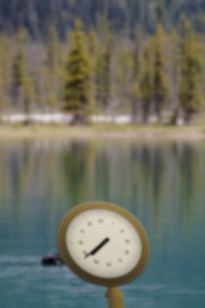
7:39
